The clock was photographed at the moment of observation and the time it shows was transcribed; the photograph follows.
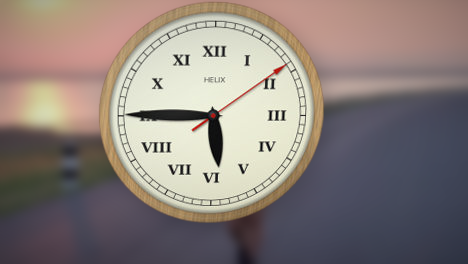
5:45:09
